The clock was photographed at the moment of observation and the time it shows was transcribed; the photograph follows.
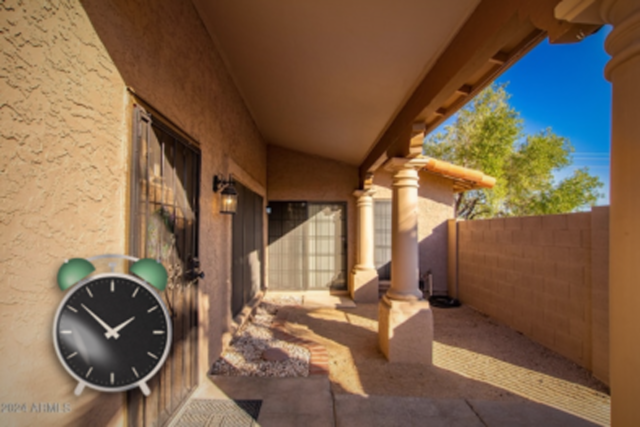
1:52
